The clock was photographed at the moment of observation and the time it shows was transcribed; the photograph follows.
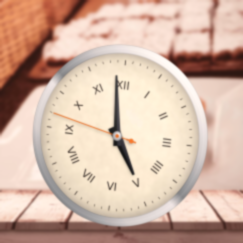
4:58:47
